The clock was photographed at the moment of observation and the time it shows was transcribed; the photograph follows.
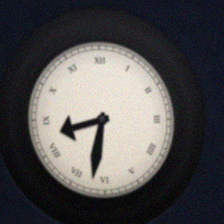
8:32
